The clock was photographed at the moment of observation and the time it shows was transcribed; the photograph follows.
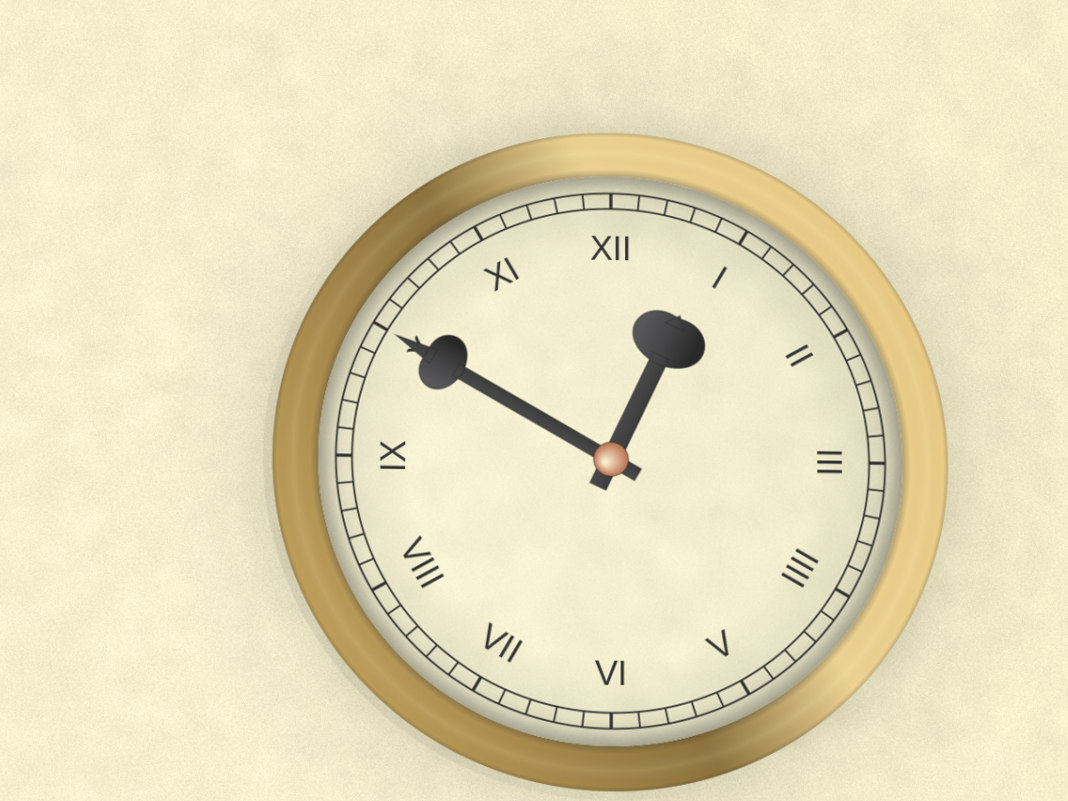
12:50
